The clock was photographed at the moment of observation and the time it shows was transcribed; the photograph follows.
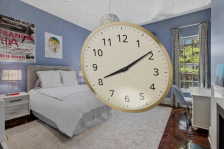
8:09
